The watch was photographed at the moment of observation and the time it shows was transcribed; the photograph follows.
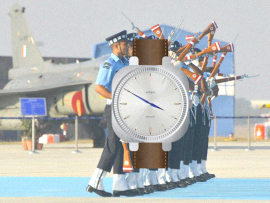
3:50
